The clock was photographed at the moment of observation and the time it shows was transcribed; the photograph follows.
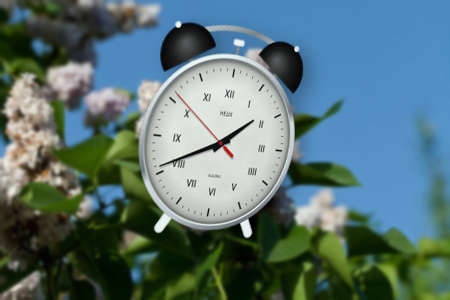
1:40:51
